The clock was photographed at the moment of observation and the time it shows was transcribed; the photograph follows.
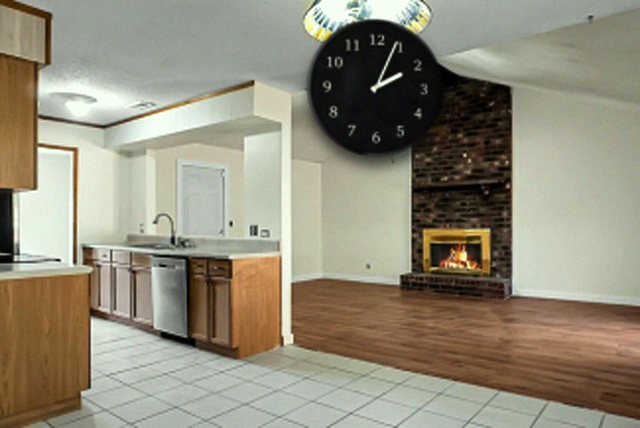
2:04
